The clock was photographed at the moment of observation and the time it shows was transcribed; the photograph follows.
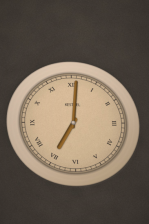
7:01
